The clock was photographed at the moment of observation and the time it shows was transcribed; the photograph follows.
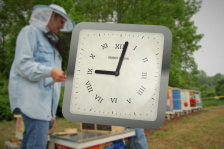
9:02
